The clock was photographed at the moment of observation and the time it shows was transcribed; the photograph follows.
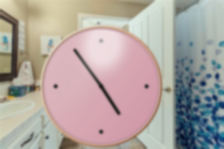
4:54
